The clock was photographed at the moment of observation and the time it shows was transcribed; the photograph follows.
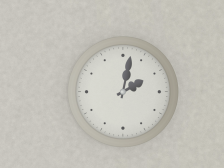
2:02
